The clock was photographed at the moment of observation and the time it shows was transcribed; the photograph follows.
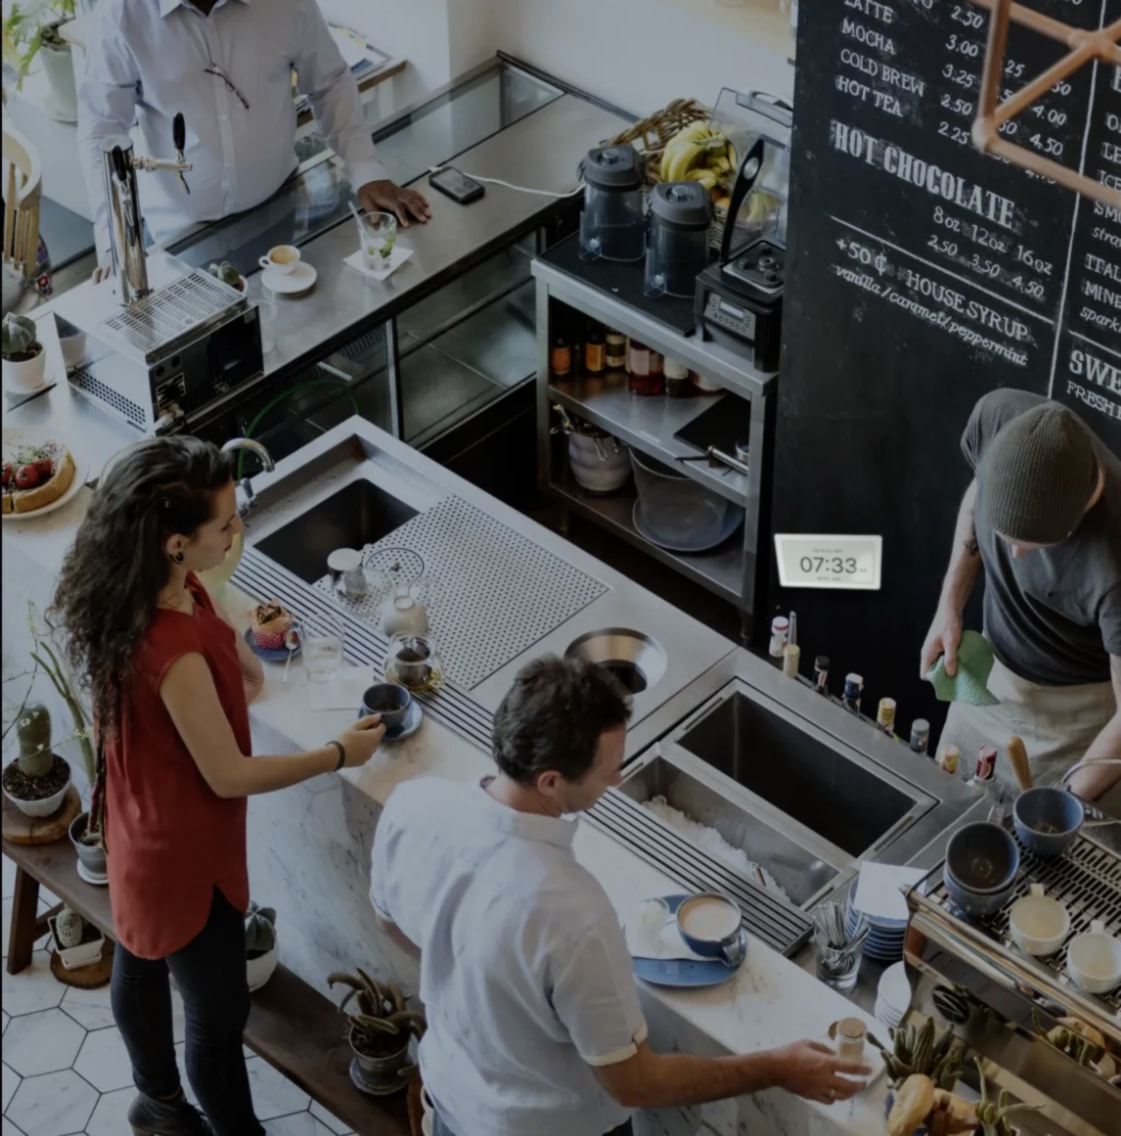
7:33
